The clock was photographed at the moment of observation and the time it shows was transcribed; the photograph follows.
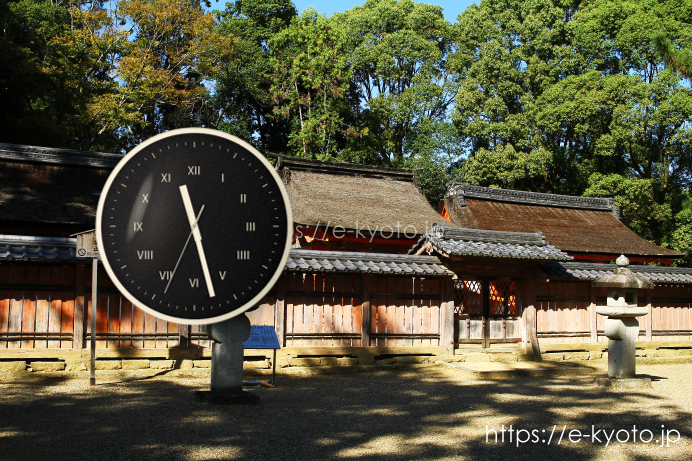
11:27:34
